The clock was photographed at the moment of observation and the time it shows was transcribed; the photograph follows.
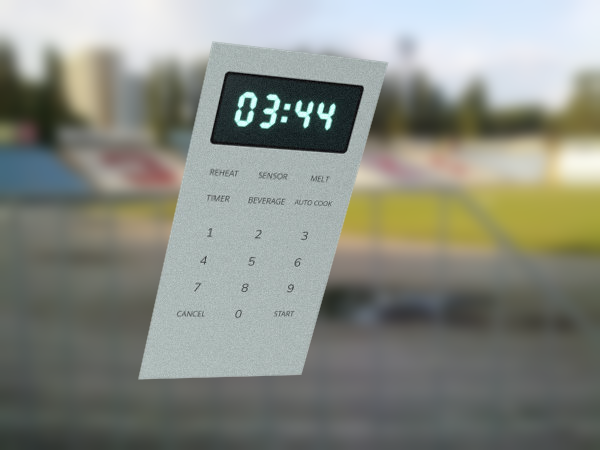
3:44
